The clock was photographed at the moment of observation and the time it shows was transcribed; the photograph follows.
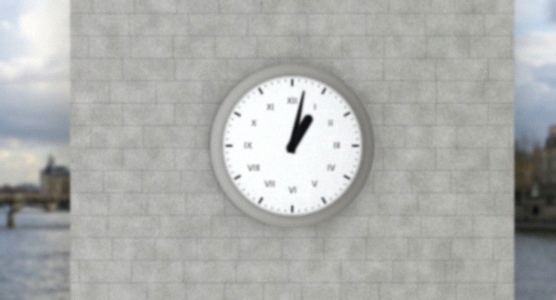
1:02
